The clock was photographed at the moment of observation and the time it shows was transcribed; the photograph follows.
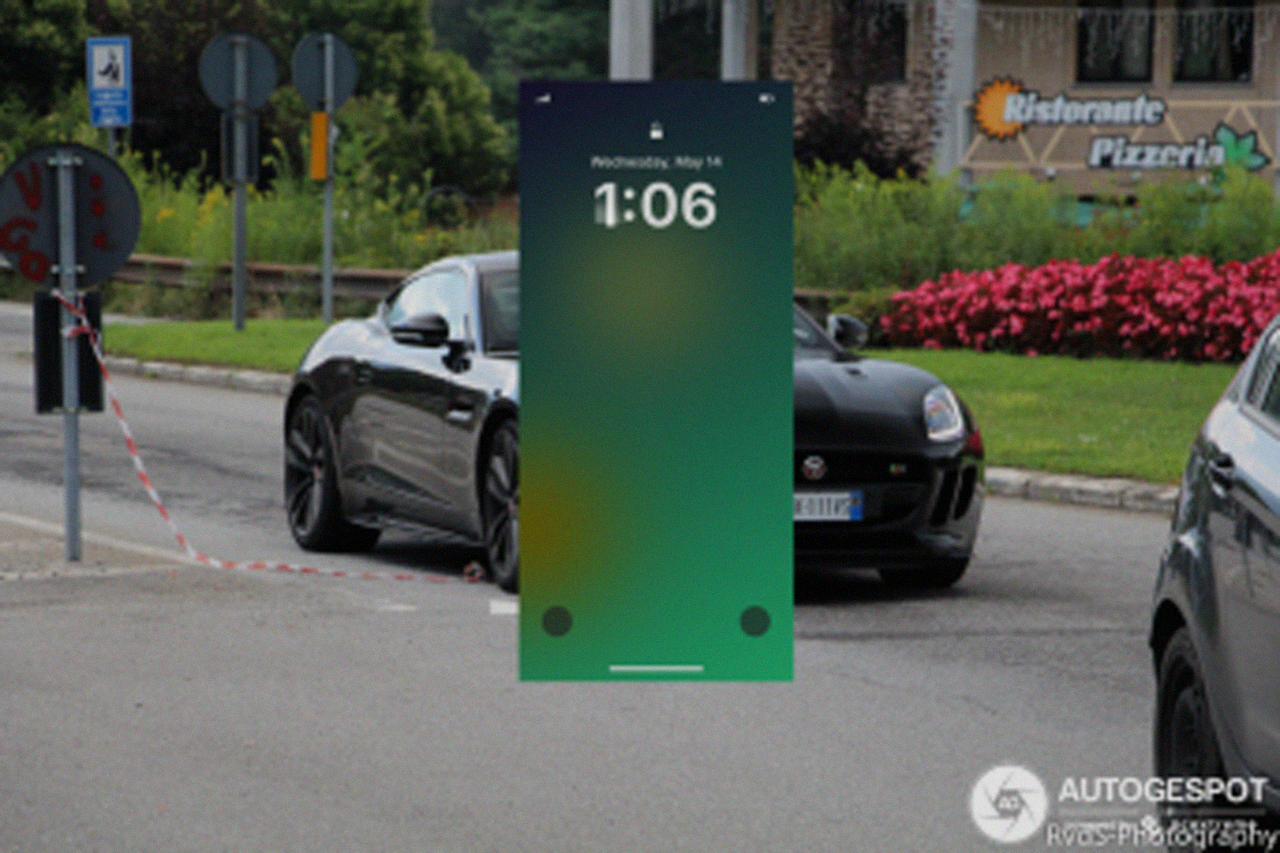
1:06
